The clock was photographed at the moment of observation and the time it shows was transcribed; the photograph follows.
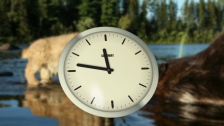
11:47
